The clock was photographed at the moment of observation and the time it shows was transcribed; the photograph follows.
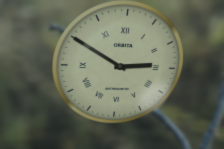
2:50
